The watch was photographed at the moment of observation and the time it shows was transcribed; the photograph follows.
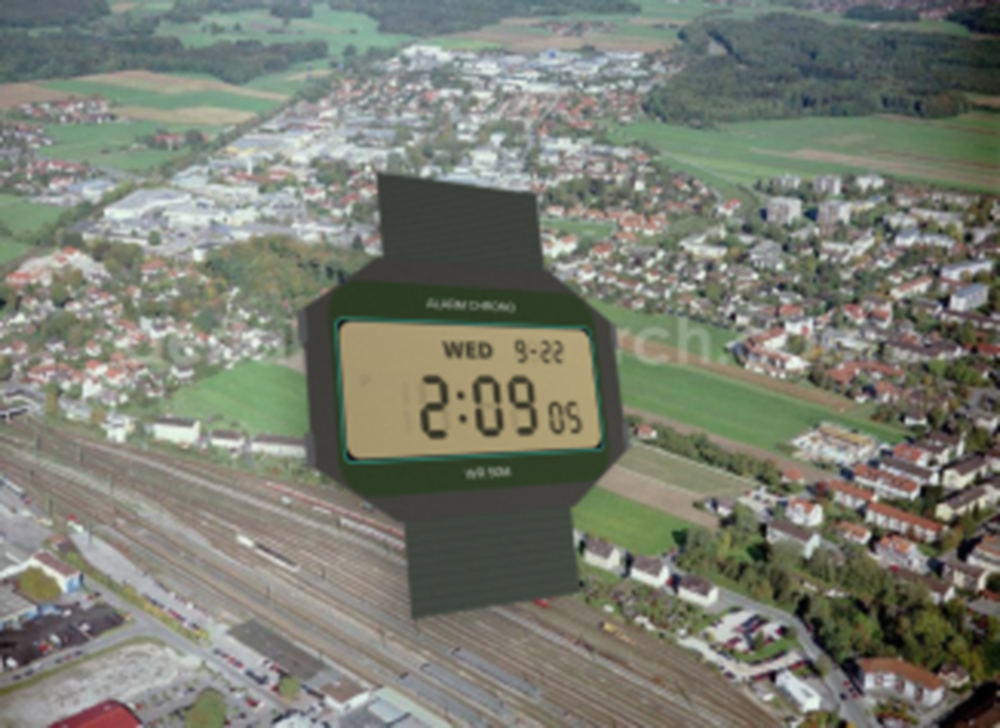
2:09:05
